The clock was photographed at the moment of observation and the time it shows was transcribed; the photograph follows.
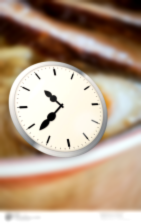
10:38
